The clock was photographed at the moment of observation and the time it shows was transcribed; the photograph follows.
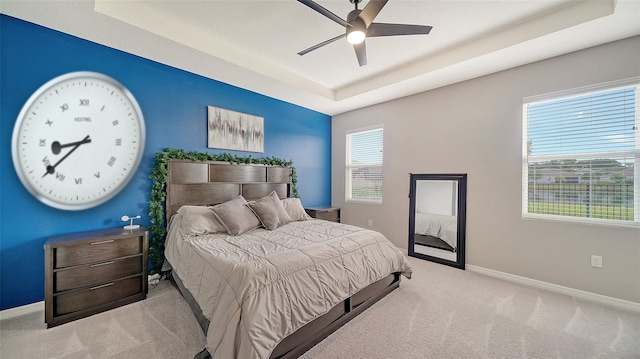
8:38
